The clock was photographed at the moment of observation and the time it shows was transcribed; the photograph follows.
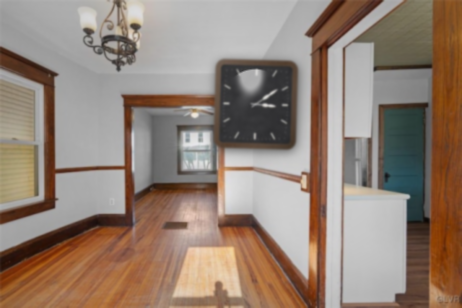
3:09
